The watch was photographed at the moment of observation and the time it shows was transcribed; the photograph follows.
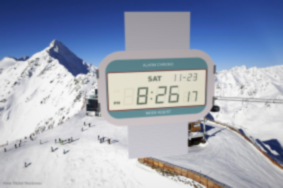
8:26:17
